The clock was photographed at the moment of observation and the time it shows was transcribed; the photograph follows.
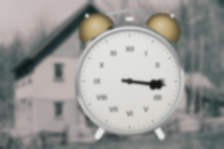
3:16
